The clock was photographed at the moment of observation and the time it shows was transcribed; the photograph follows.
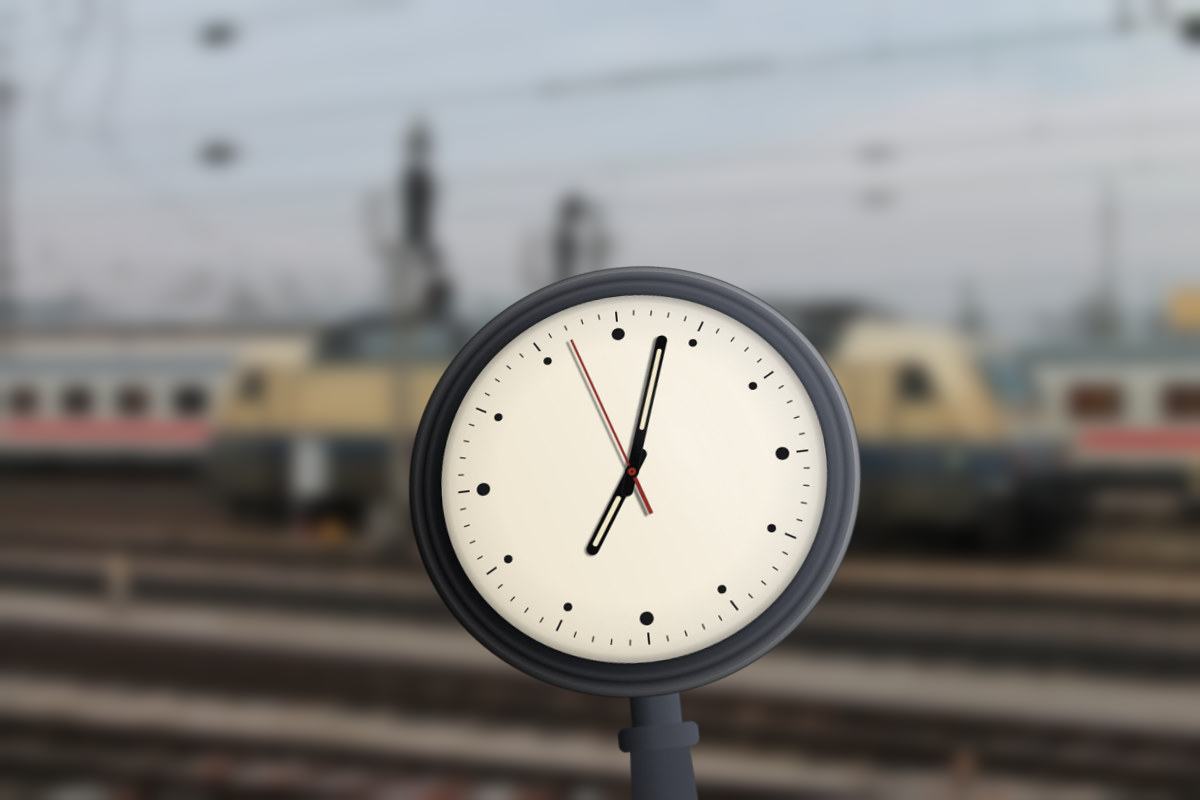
7:02:57
